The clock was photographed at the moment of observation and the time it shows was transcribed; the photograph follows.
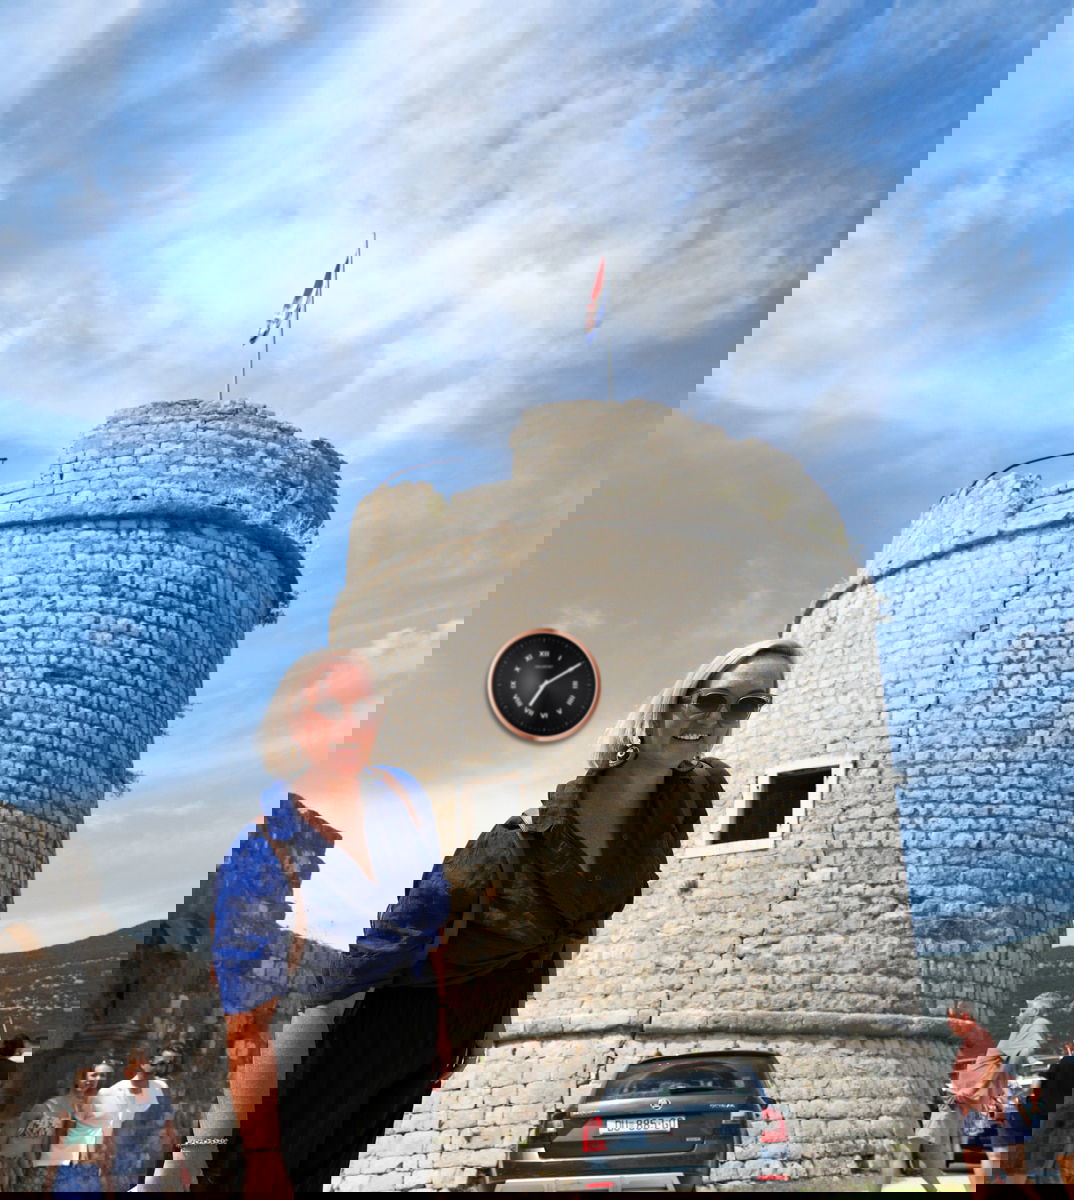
7:10
